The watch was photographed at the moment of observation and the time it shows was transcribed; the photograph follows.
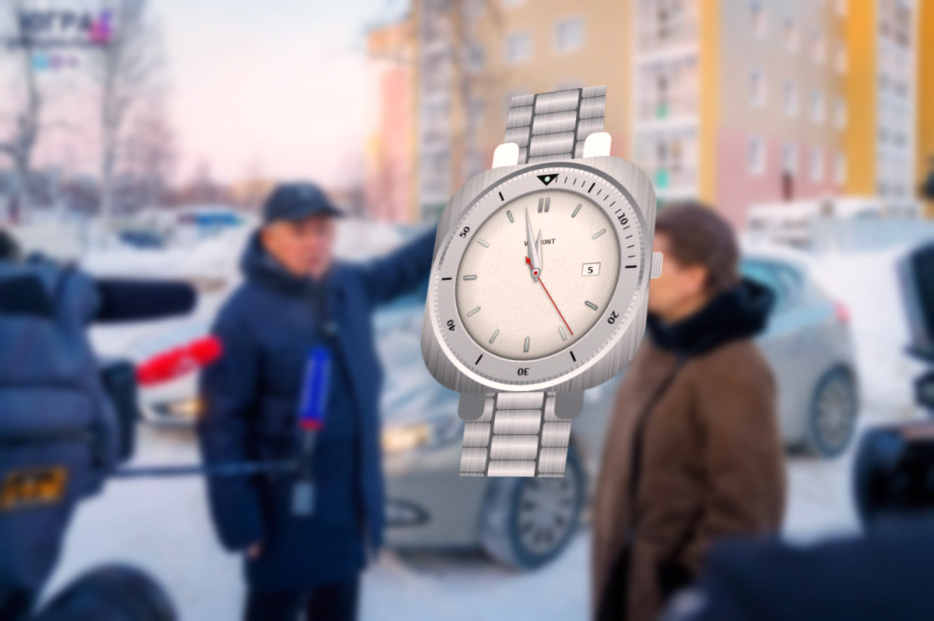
11:57:24
